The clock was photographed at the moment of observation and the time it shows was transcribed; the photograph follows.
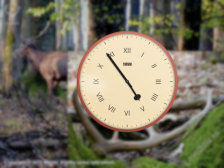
4:54
